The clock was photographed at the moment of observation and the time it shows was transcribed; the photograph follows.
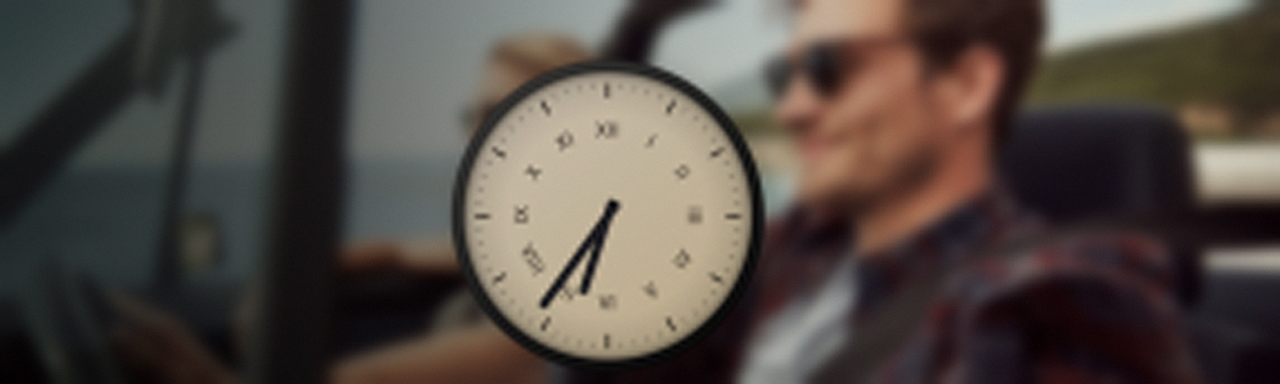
6:36
